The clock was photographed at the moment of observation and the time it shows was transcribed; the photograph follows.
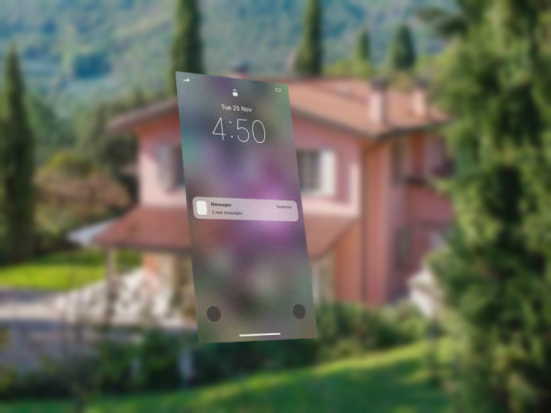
4:50
